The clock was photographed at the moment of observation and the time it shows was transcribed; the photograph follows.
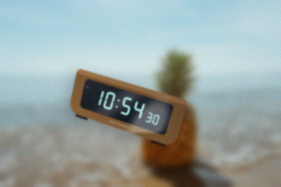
10:54
